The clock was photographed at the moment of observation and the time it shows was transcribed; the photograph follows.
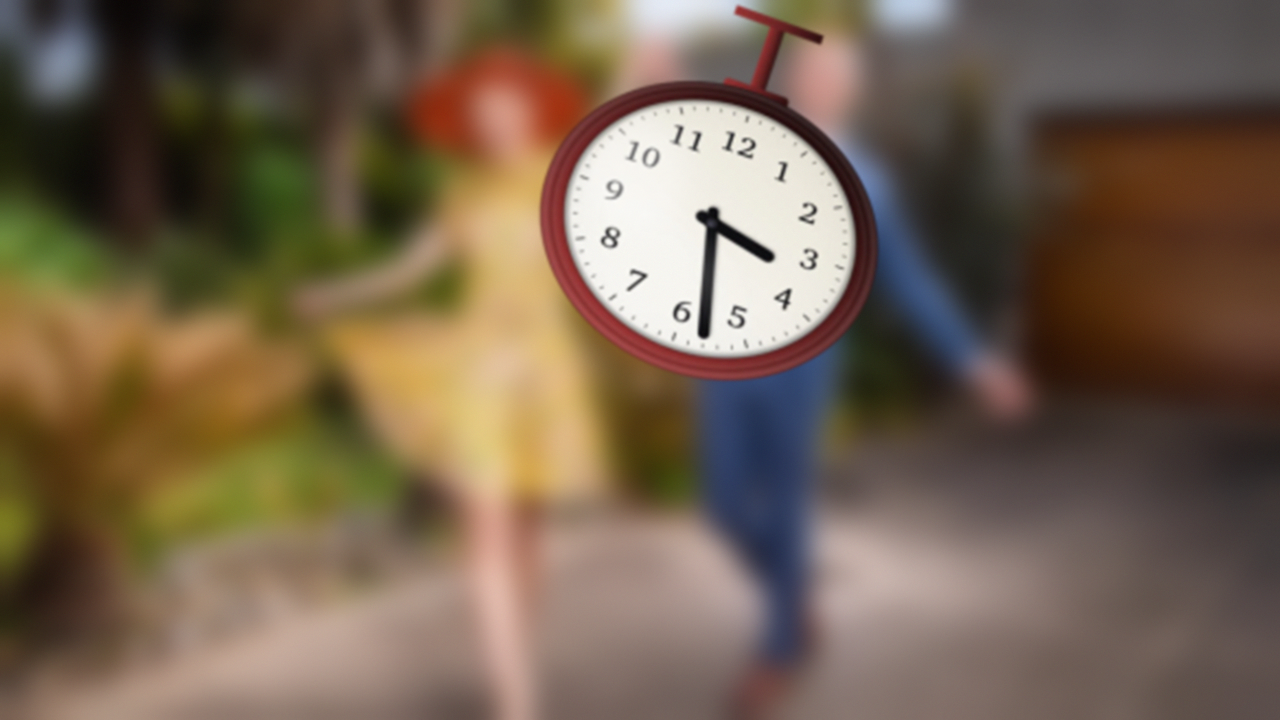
3:28
